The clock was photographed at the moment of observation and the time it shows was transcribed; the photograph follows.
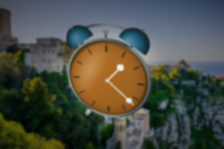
1:22
